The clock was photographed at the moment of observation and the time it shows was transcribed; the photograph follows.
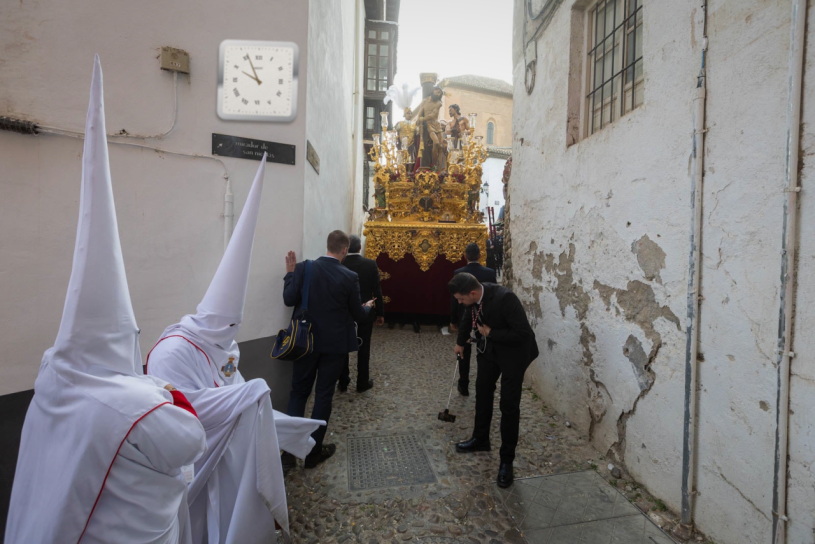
9:56
